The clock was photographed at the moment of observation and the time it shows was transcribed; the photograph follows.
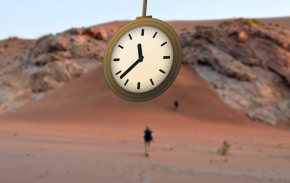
11:38
